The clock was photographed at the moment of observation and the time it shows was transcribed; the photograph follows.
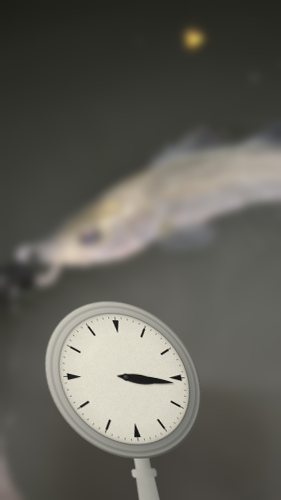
3:16
